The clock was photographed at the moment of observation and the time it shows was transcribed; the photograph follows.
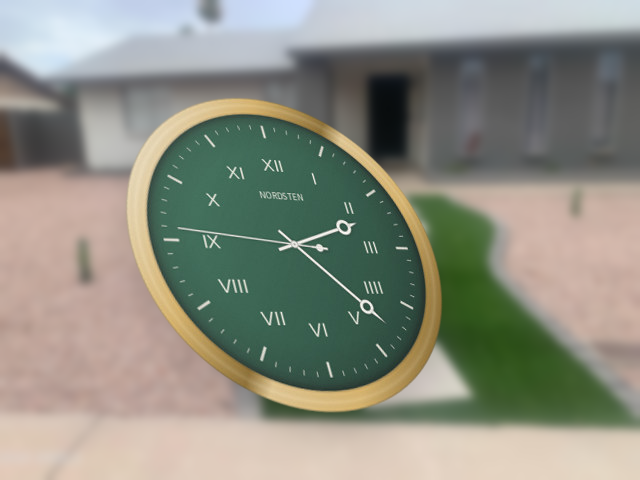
2:22:46
